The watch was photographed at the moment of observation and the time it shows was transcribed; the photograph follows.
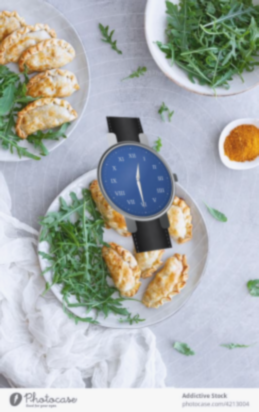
12:30
